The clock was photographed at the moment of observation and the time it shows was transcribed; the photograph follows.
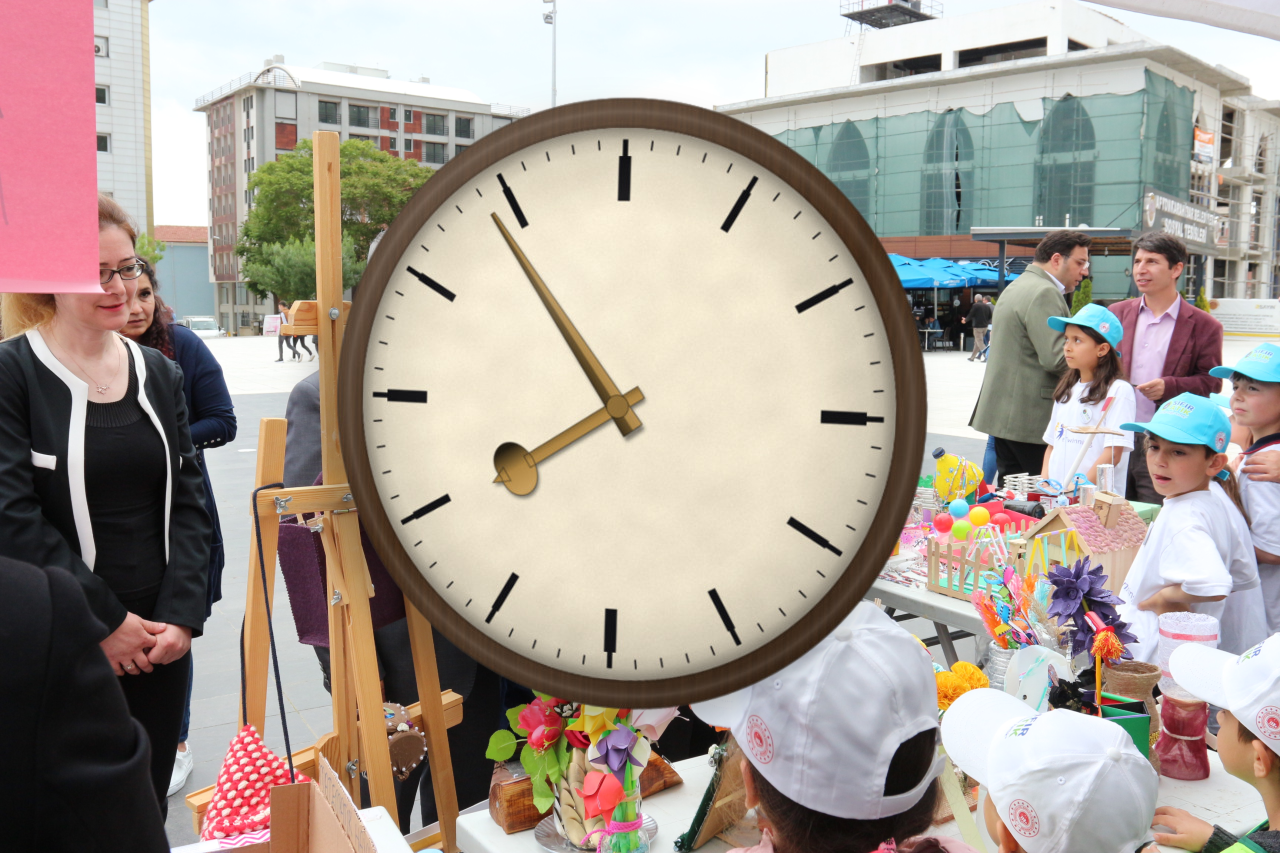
7:54
